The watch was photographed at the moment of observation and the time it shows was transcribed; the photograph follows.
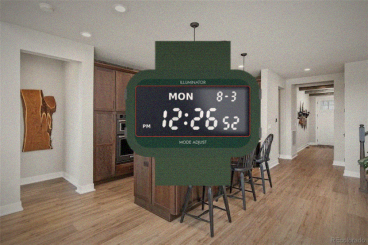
12:26:52
